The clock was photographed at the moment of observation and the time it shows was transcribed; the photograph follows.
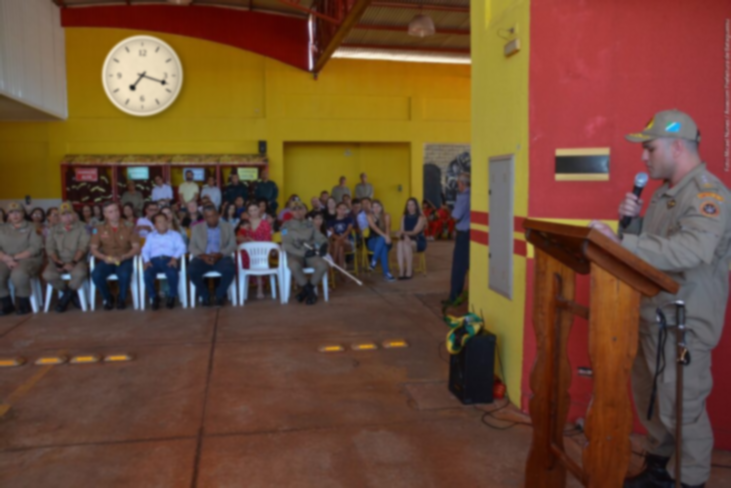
7:18
